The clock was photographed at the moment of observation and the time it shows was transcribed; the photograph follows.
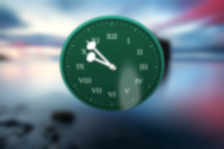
9:53
